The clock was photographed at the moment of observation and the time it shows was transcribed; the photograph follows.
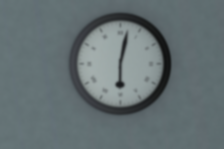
6:02
